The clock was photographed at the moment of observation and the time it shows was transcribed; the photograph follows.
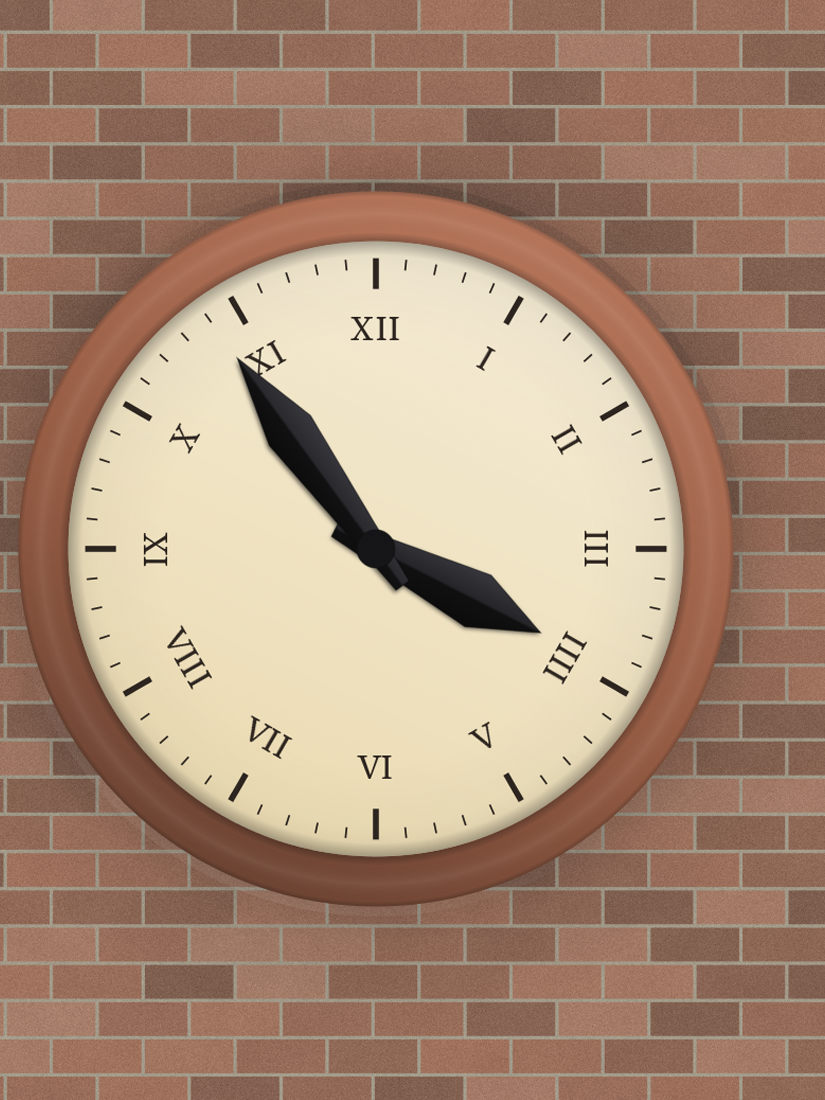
3:54
